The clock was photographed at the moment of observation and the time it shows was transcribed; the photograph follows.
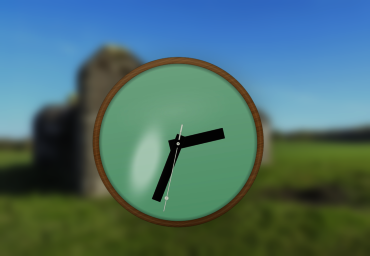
2:33:32
